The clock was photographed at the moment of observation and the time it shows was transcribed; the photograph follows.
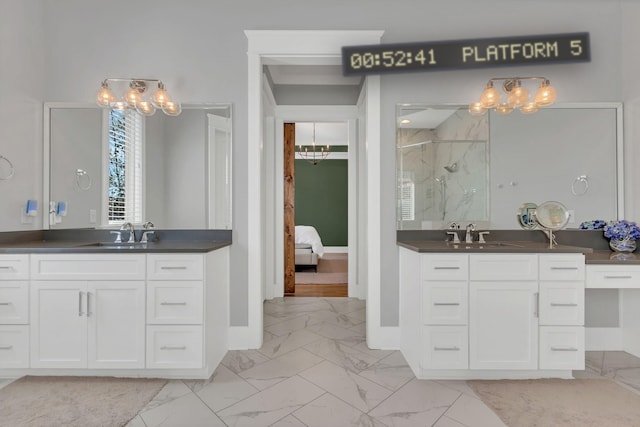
0:52:41
